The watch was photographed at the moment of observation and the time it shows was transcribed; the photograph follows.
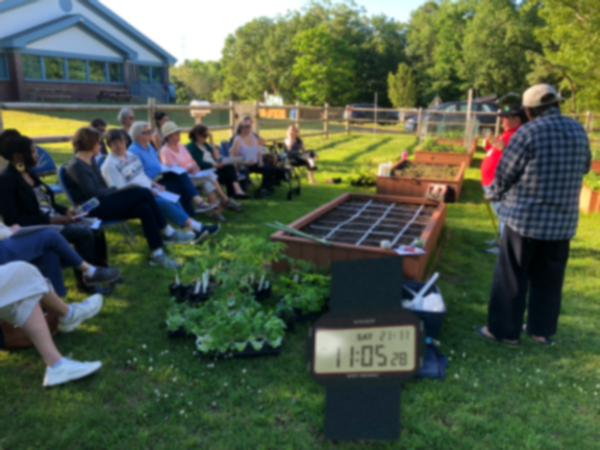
11:05
